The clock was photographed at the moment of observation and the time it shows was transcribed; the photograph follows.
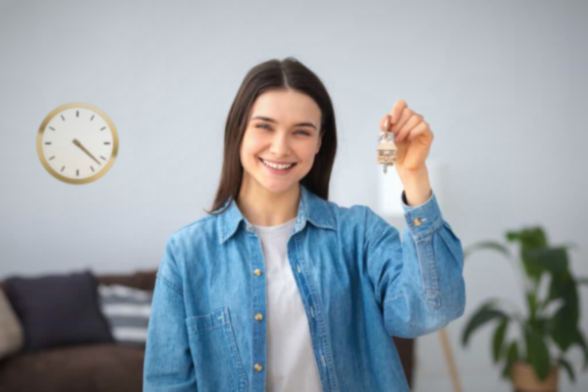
4:22
